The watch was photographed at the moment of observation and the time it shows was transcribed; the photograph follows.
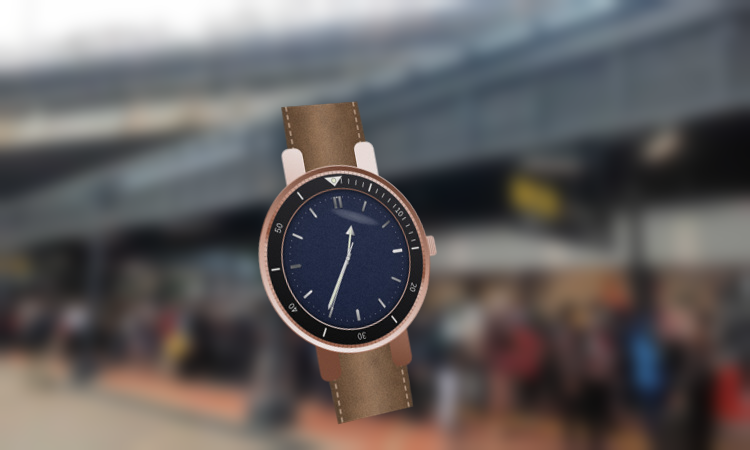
12:35:35
